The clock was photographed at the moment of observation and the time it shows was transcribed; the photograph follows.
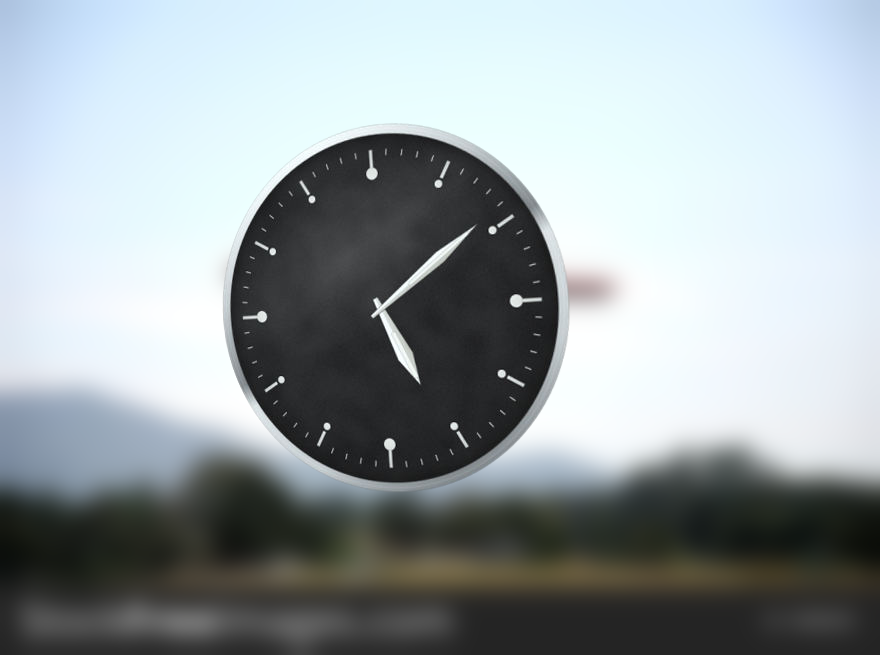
5:09
